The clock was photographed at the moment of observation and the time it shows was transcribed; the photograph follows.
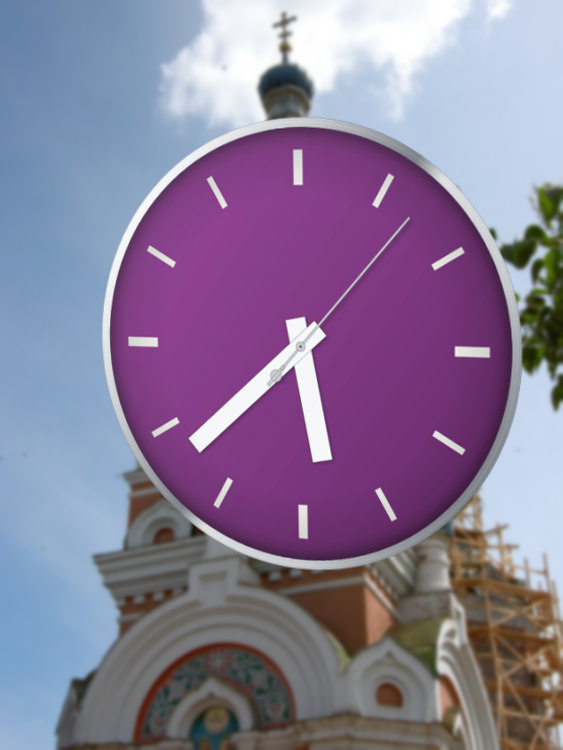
5:38:07
